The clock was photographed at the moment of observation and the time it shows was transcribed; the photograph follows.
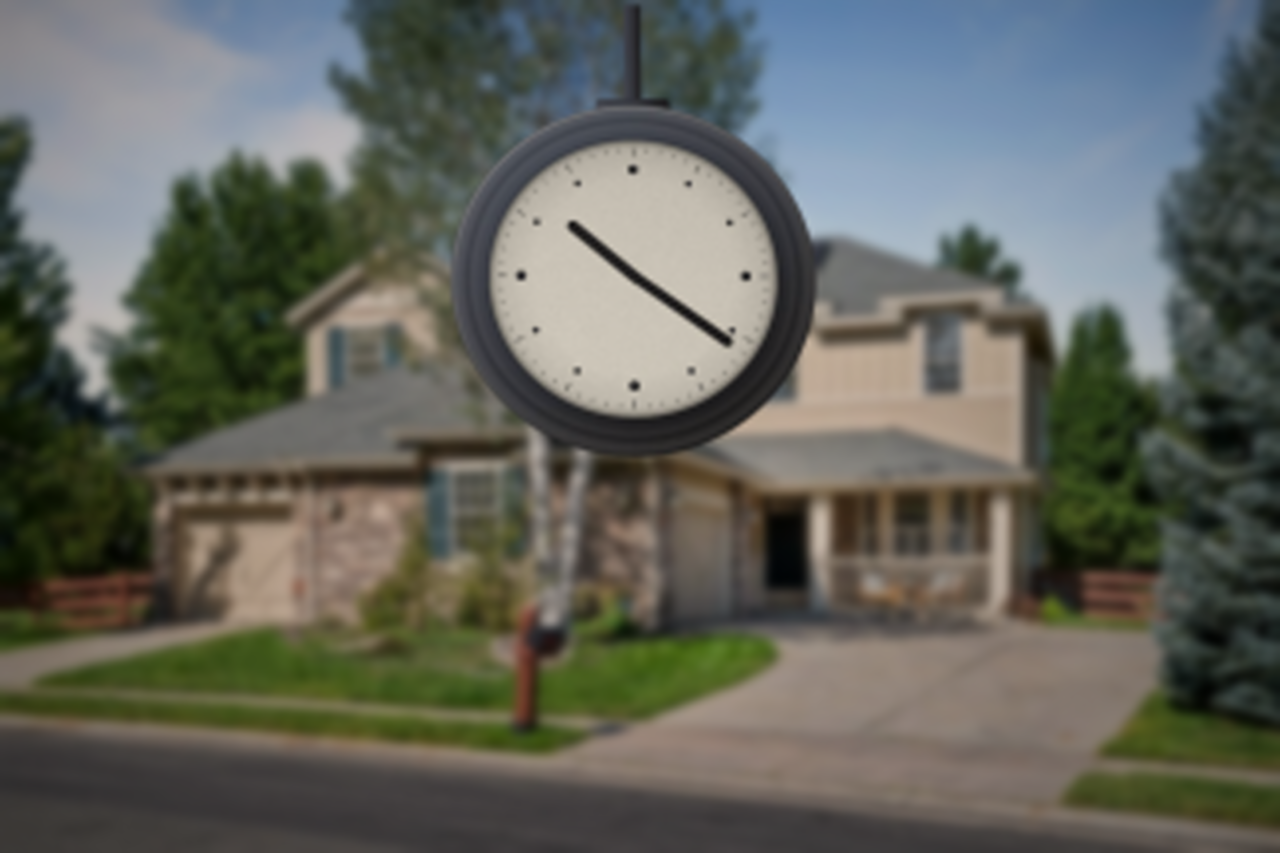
10:21
